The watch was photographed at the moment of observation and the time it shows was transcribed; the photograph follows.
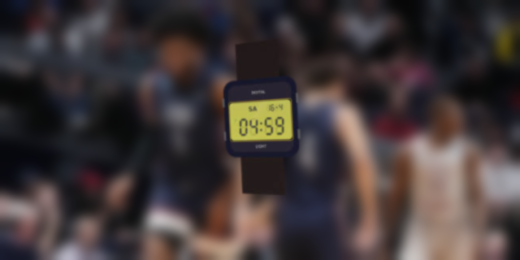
4:59
